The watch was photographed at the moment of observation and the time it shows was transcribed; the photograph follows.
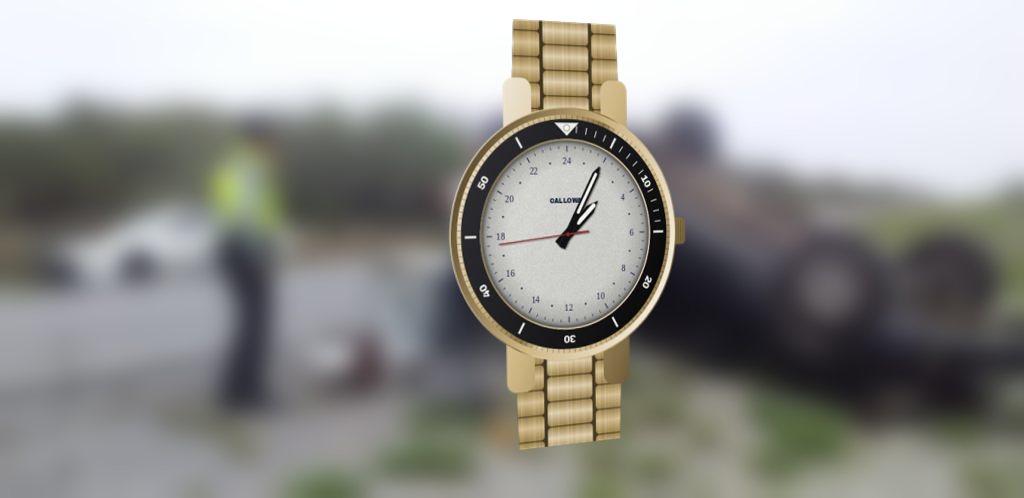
3:04:44
